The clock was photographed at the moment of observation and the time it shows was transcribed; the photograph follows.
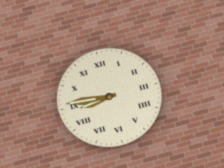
8:46
